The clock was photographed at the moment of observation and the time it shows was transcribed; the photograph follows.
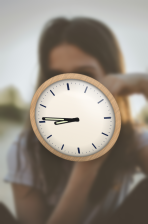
8:46
